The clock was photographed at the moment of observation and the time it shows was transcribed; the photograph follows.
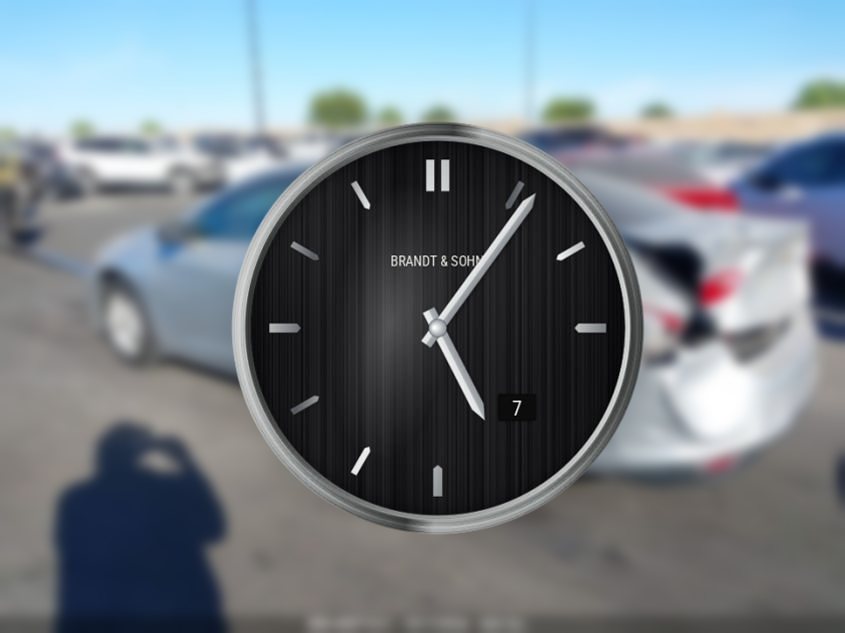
5:06
